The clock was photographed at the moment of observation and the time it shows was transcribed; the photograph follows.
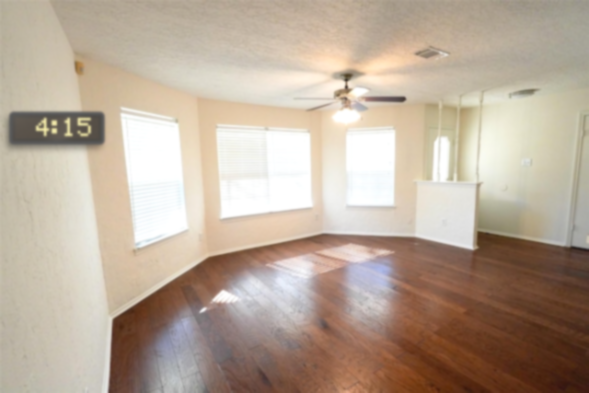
4:15
